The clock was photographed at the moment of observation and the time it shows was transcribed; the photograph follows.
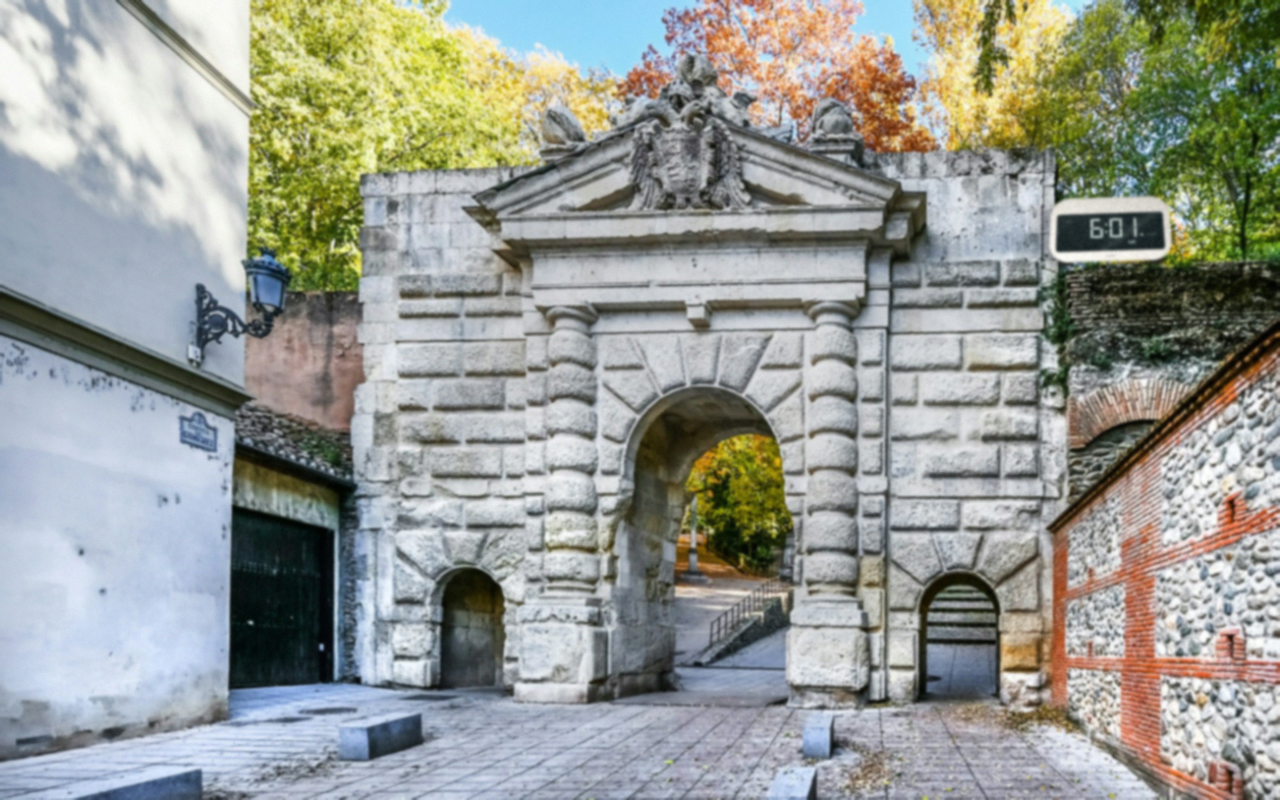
6:01
